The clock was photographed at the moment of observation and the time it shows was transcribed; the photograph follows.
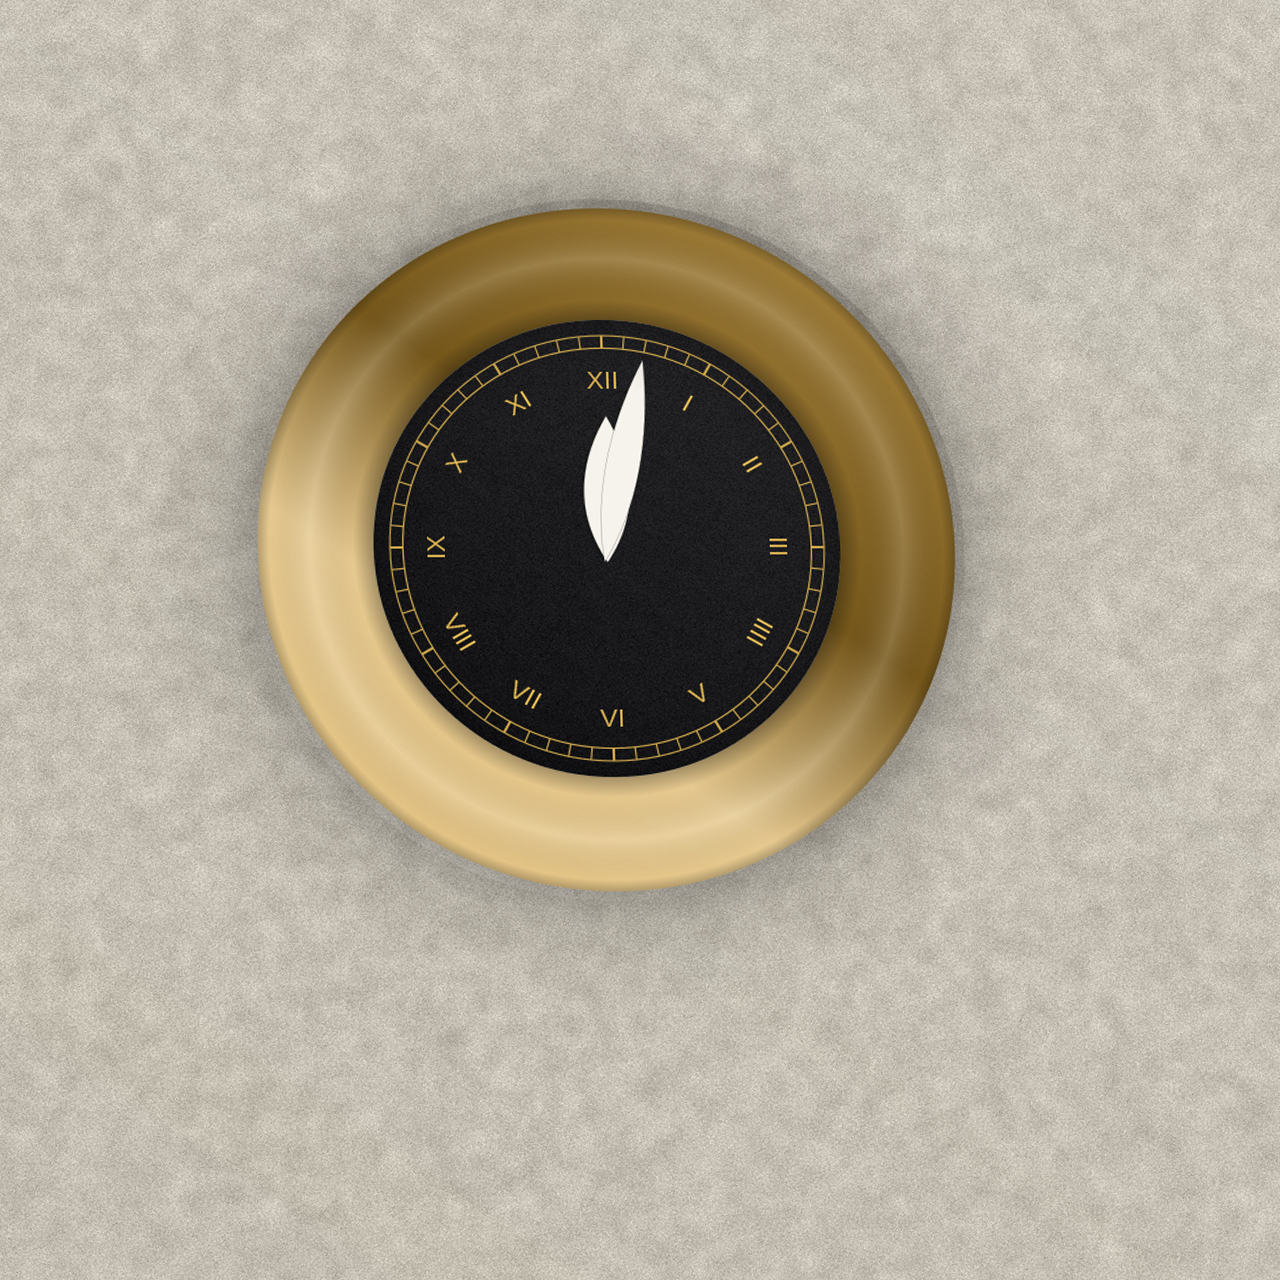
12:02
